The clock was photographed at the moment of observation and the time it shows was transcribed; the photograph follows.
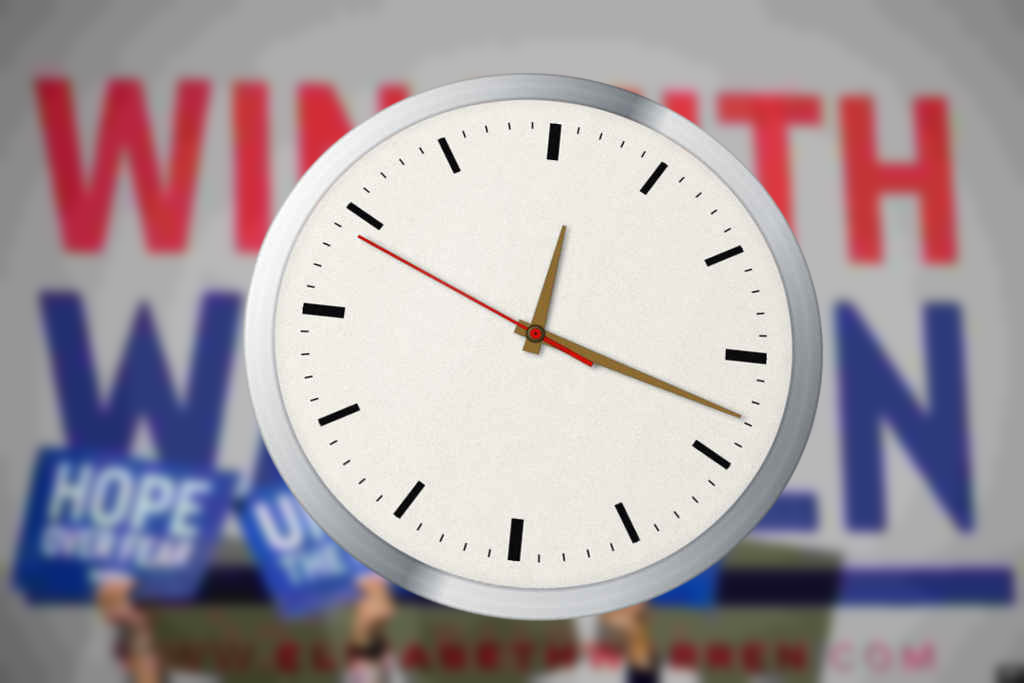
12:17:49
